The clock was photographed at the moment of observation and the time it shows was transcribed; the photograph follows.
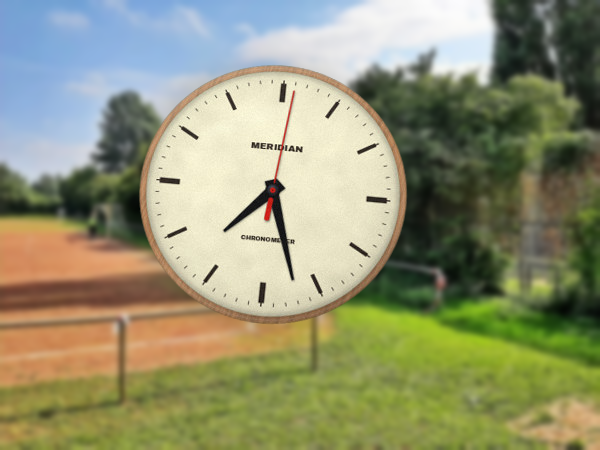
7:27:01
